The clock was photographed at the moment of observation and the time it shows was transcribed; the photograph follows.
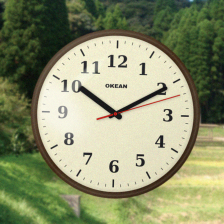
10:10:12
